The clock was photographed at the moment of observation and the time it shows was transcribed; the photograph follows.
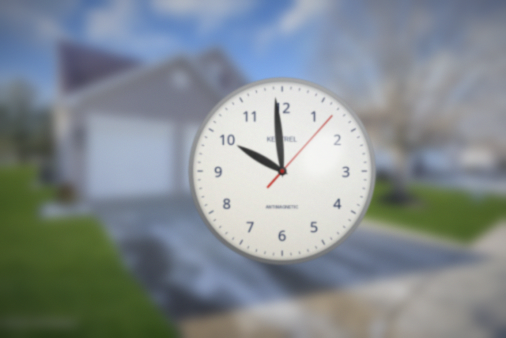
9:59:07
